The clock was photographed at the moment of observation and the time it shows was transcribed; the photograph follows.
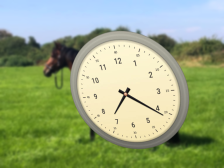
7:21
